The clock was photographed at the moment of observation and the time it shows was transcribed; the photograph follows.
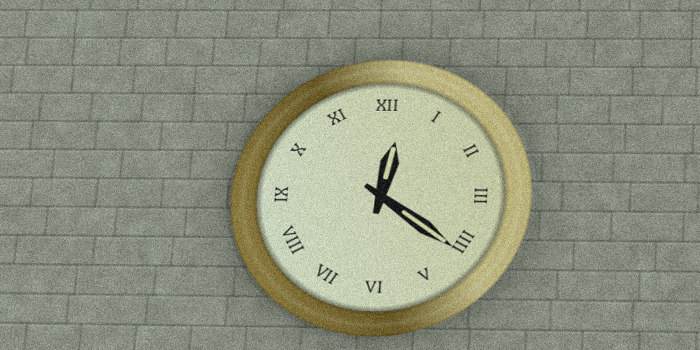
12:21
